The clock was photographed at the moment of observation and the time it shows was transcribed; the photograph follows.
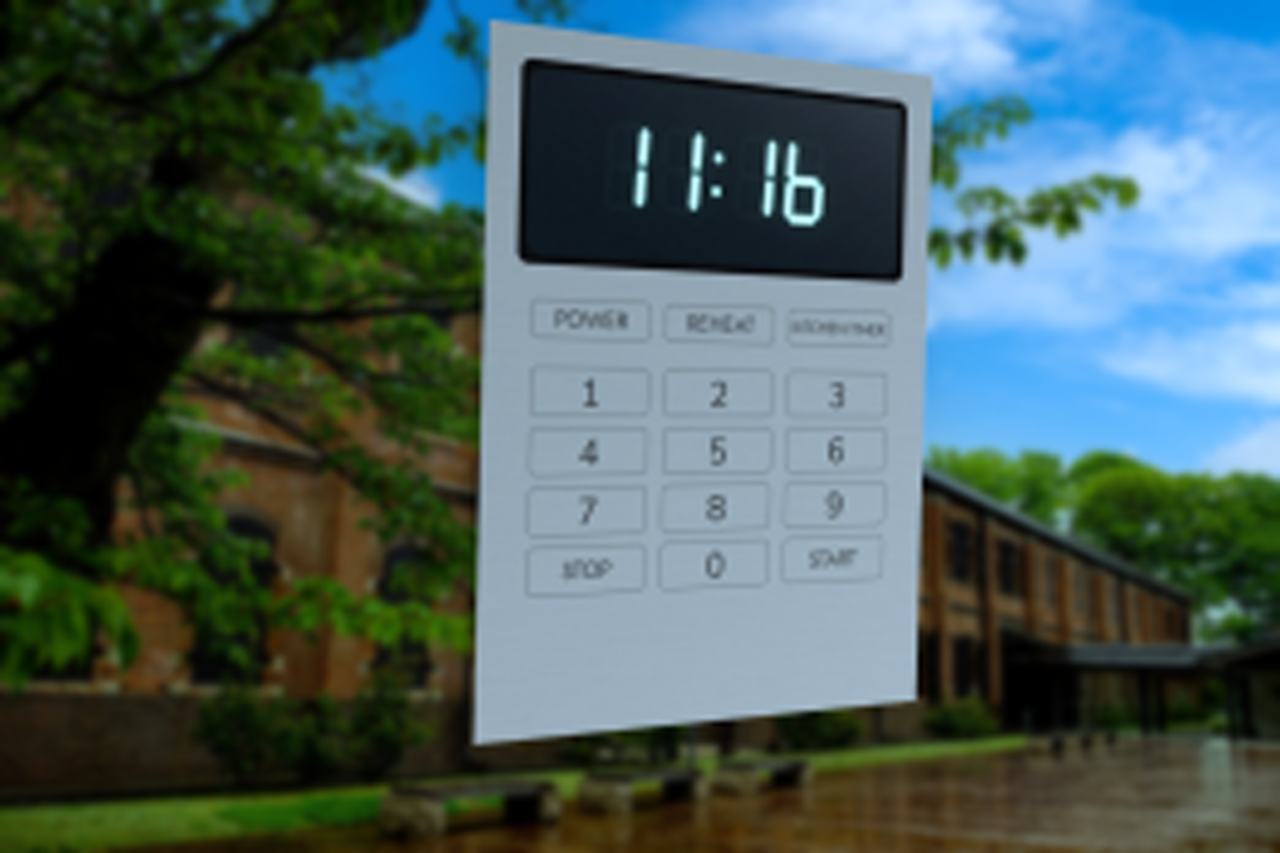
11:16
